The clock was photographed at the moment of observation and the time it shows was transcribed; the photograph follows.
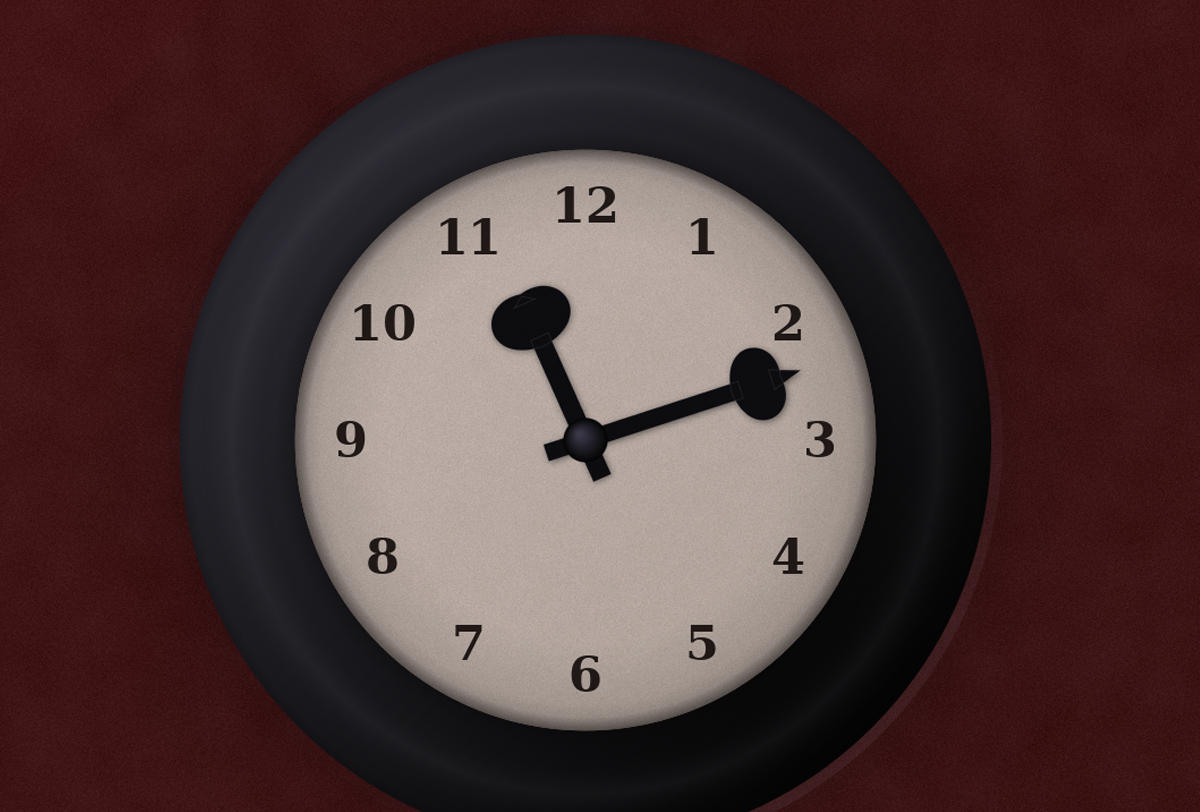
11:12
